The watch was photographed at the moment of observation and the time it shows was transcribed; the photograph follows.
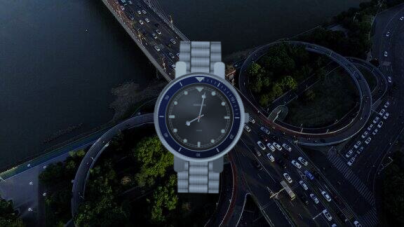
8:02
